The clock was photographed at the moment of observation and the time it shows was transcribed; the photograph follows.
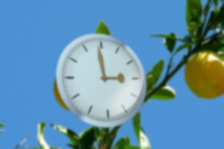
2:59
